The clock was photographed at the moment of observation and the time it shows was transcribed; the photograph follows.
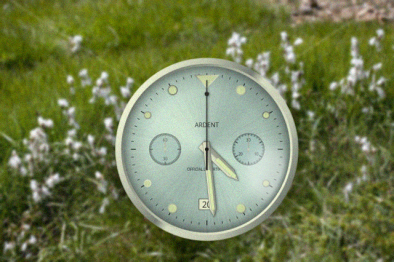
4:29
